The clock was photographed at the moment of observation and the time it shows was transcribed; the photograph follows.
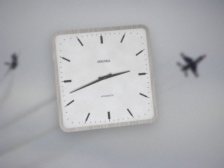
2:42
